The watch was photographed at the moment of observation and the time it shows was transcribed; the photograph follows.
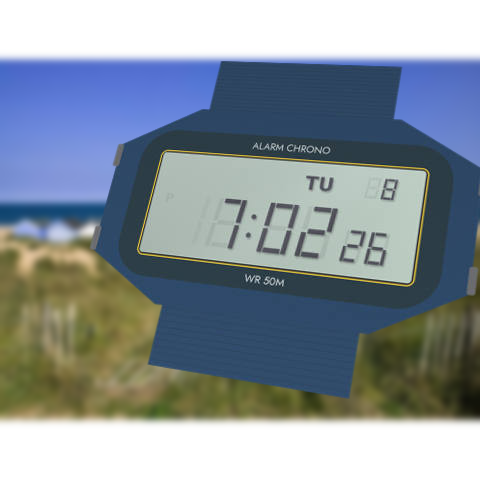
7:02:26
